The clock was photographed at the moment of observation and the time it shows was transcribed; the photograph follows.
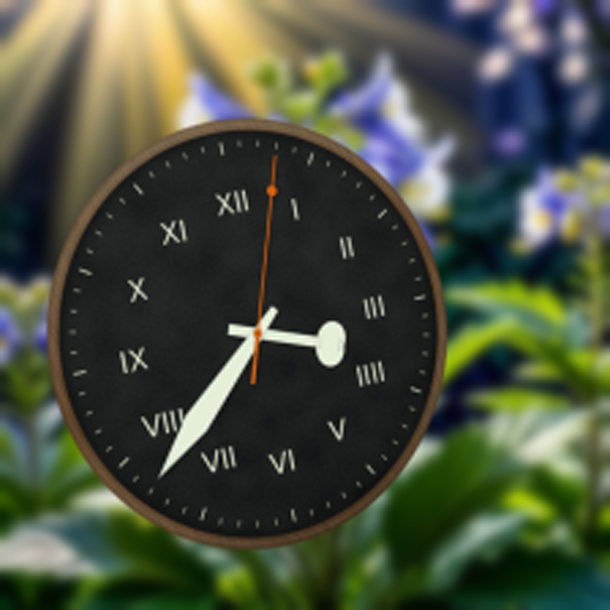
3:38:03
